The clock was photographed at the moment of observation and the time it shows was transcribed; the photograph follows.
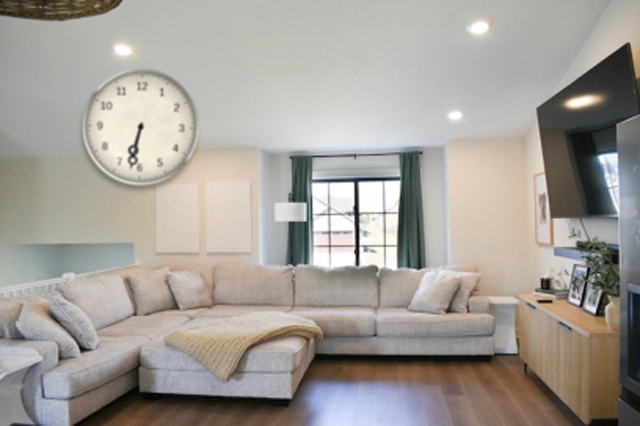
6:32
